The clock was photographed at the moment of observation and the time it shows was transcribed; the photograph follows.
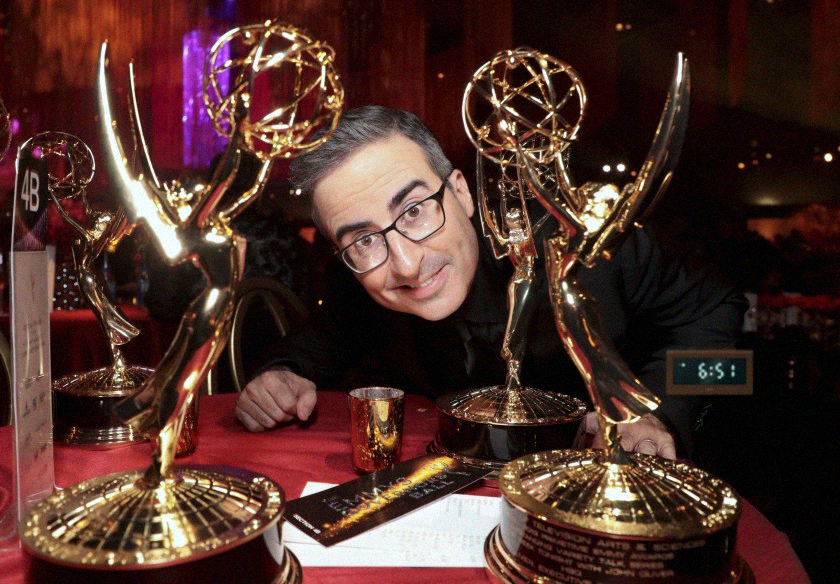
6:51
